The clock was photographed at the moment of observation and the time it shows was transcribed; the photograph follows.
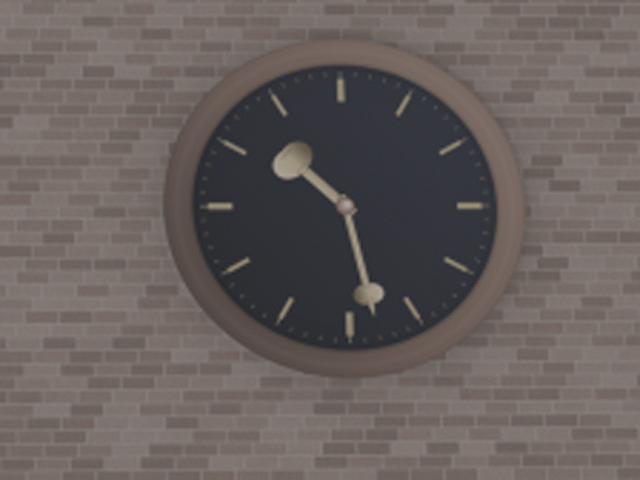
10:28
